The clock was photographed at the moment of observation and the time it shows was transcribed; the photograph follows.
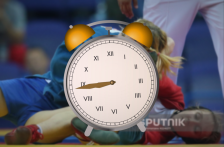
8:44
